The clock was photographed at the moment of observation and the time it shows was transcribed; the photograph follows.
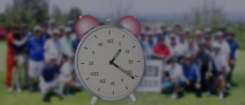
1:21
